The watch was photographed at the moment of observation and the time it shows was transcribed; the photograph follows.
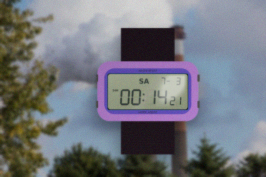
0:14:21
